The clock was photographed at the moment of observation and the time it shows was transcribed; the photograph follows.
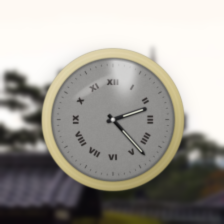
2:23
